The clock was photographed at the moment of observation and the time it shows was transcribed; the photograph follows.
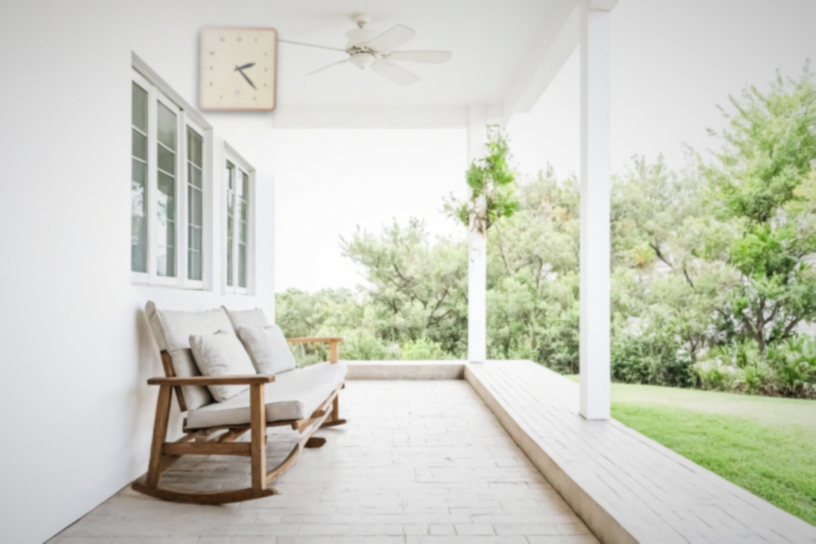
2:23
